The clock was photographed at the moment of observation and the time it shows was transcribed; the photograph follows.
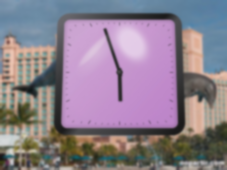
5:57
